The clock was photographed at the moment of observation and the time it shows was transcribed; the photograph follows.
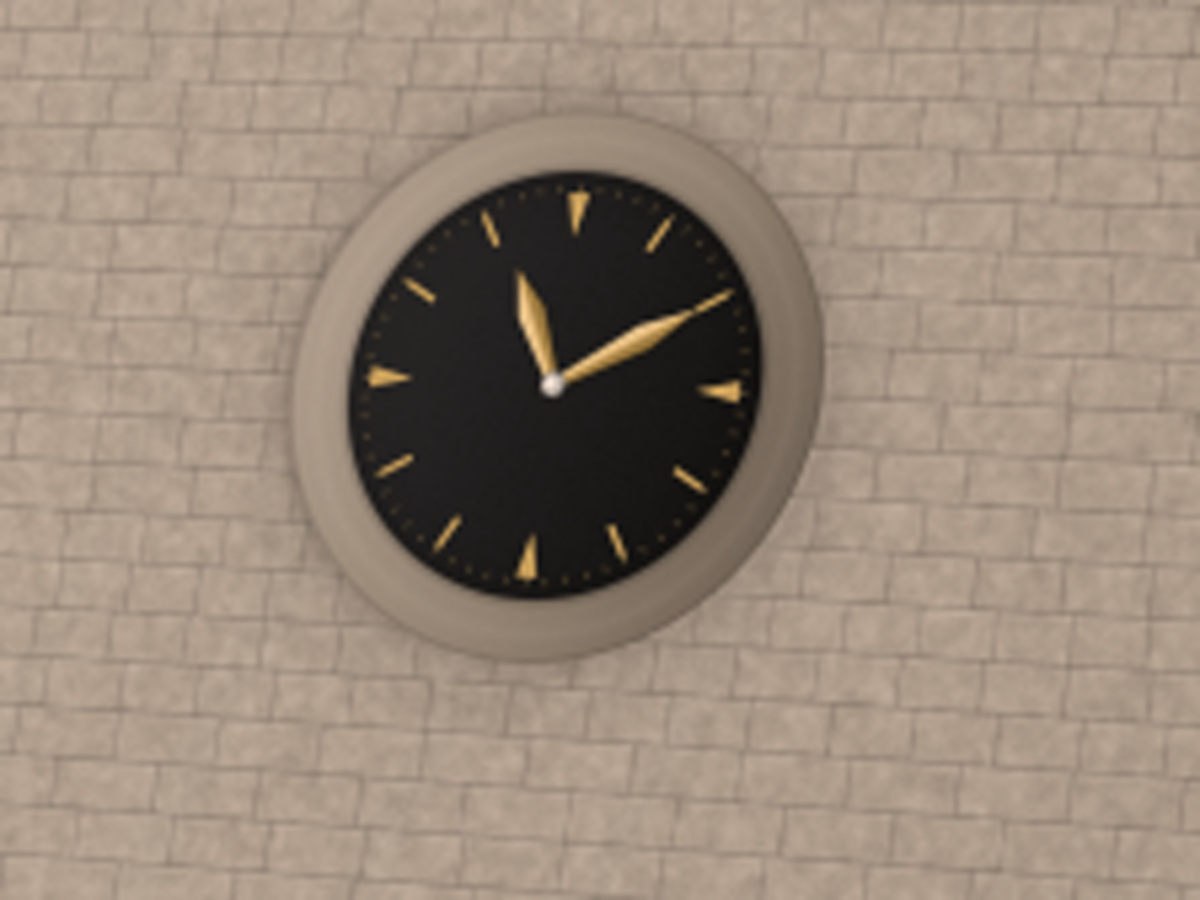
11:10
